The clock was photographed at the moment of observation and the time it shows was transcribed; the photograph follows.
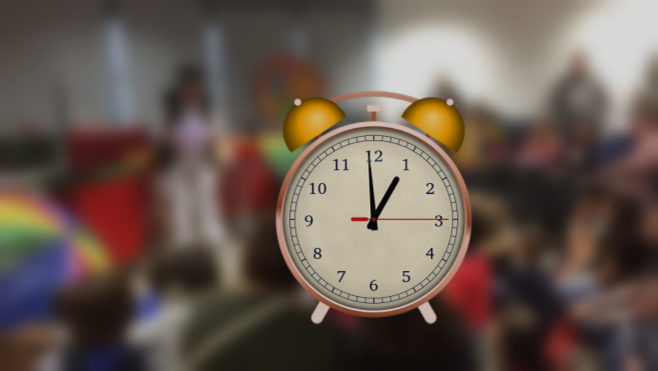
12:59:15
